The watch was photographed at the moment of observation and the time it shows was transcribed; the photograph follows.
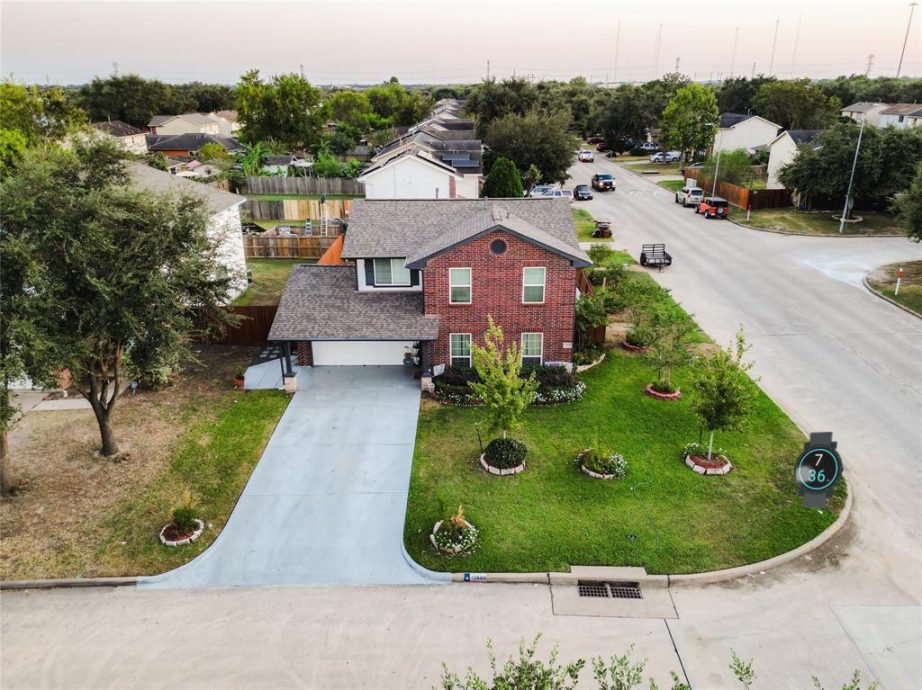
7:36
